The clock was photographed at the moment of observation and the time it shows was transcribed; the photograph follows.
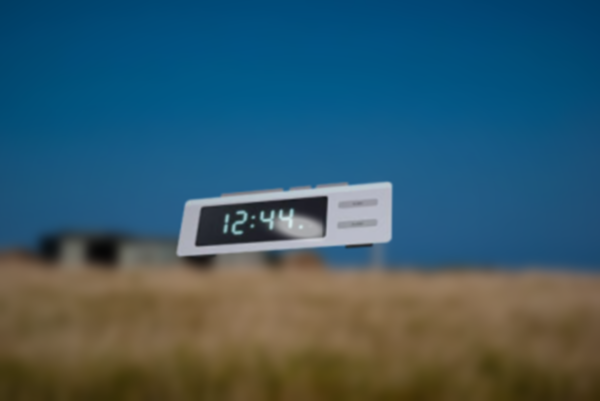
12:44
